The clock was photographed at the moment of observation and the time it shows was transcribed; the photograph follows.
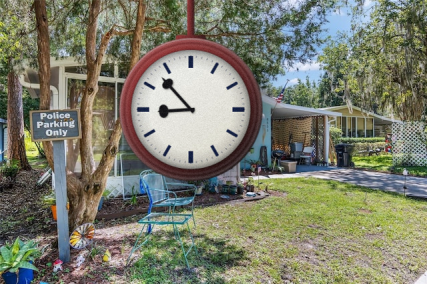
8:53
